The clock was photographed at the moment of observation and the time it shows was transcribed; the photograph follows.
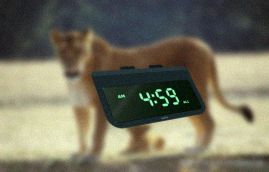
4:59
